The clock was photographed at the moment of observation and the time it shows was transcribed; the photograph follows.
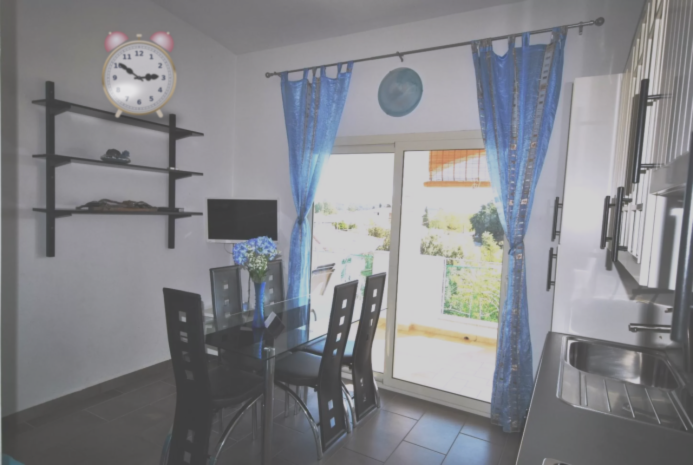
2:51
